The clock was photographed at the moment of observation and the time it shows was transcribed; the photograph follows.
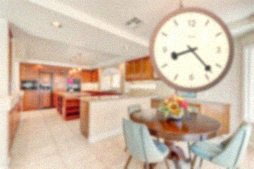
8:23
